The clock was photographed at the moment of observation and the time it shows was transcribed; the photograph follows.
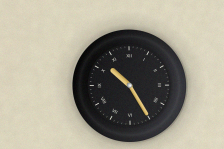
10:25
